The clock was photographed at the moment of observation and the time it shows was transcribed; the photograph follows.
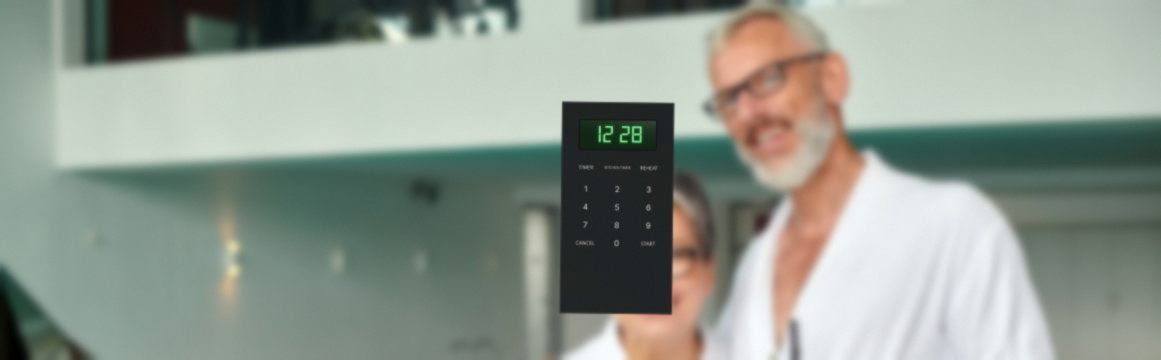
12:28
